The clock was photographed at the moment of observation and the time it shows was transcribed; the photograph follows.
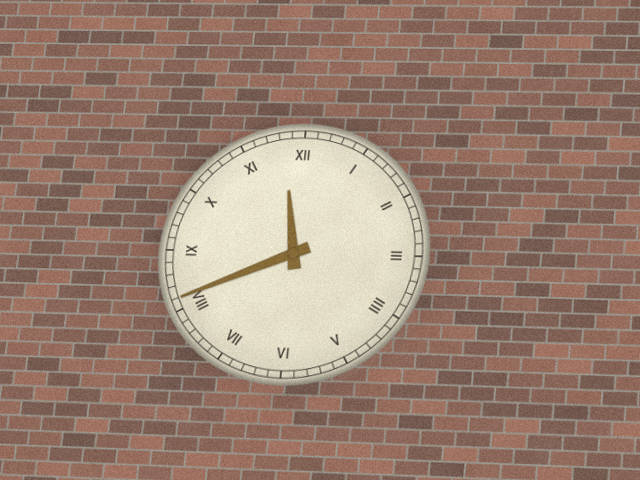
11:41
